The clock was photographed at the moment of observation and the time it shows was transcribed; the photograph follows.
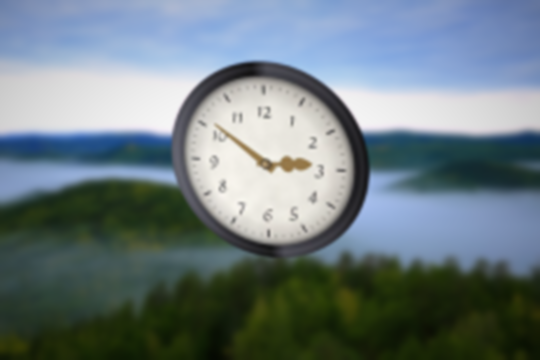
2:51
